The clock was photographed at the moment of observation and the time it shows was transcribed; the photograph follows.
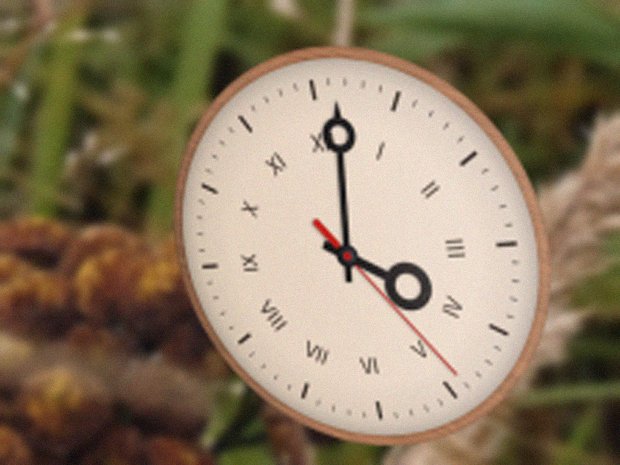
4:01:24
